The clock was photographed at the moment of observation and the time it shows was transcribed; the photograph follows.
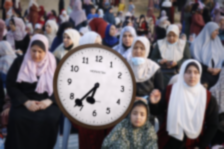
6:37
